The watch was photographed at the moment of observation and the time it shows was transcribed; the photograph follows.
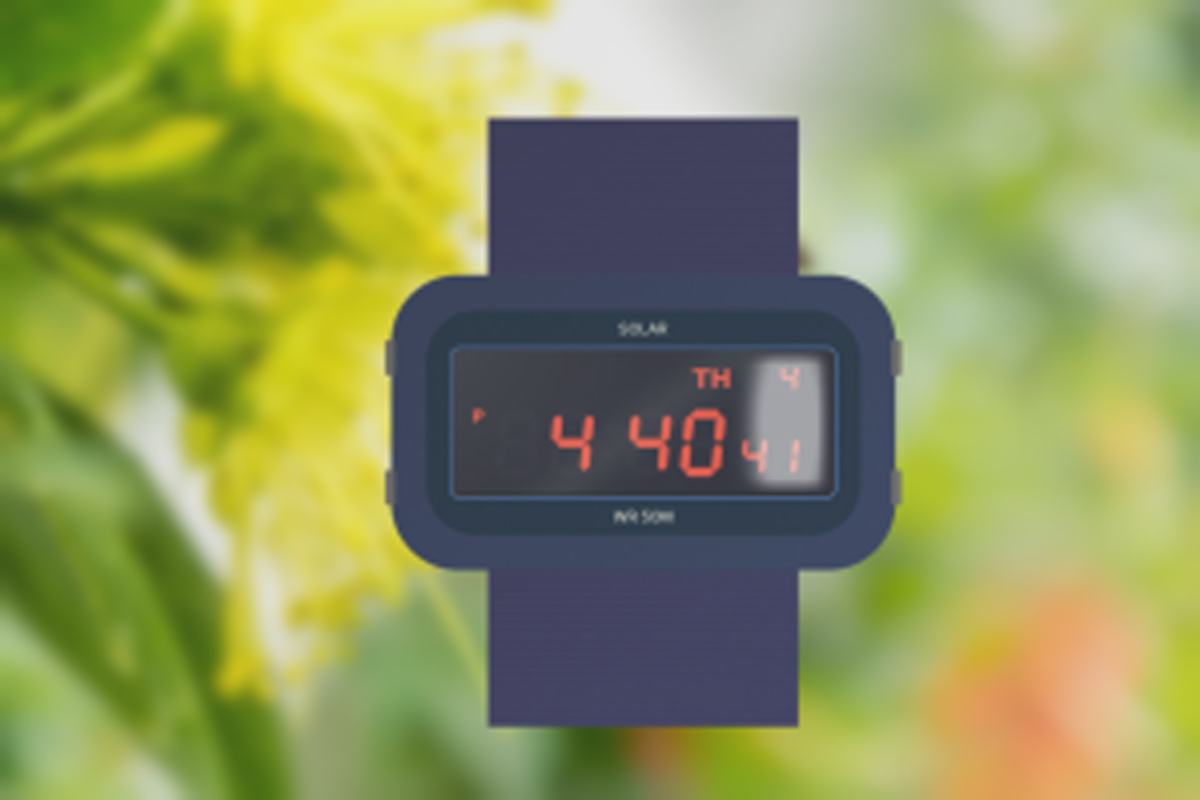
4:40:41
